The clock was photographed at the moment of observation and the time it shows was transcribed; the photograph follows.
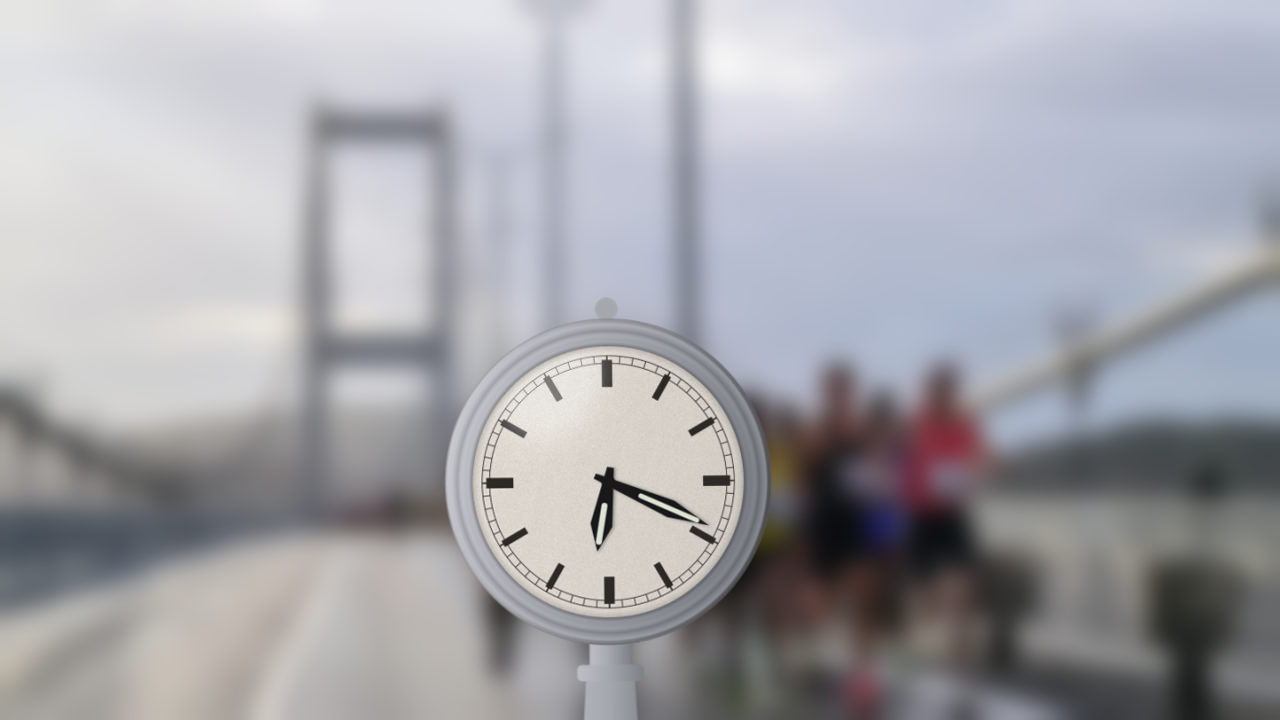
6:19
